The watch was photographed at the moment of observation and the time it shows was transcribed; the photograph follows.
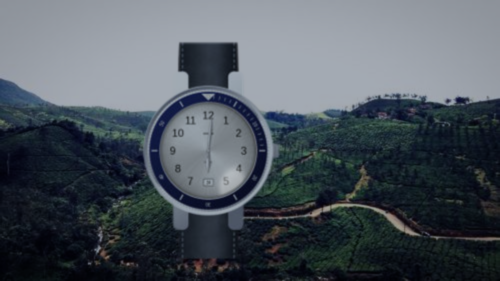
6:01
